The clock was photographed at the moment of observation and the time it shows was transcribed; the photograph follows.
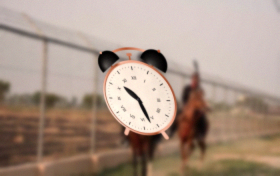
10:27
